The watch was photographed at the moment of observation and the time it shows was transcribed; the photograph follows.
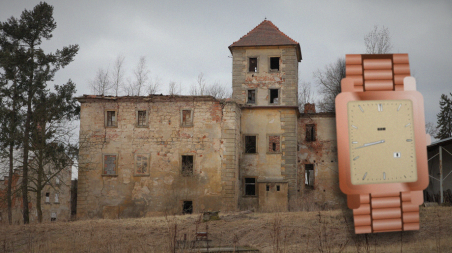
8:43
